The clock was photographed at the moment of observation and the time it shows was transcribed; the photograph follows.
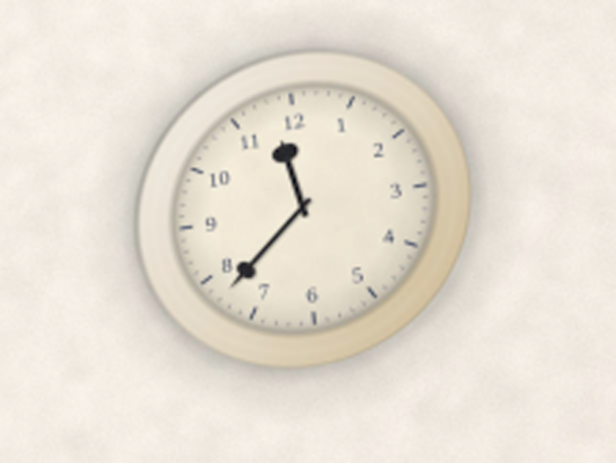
11:38
